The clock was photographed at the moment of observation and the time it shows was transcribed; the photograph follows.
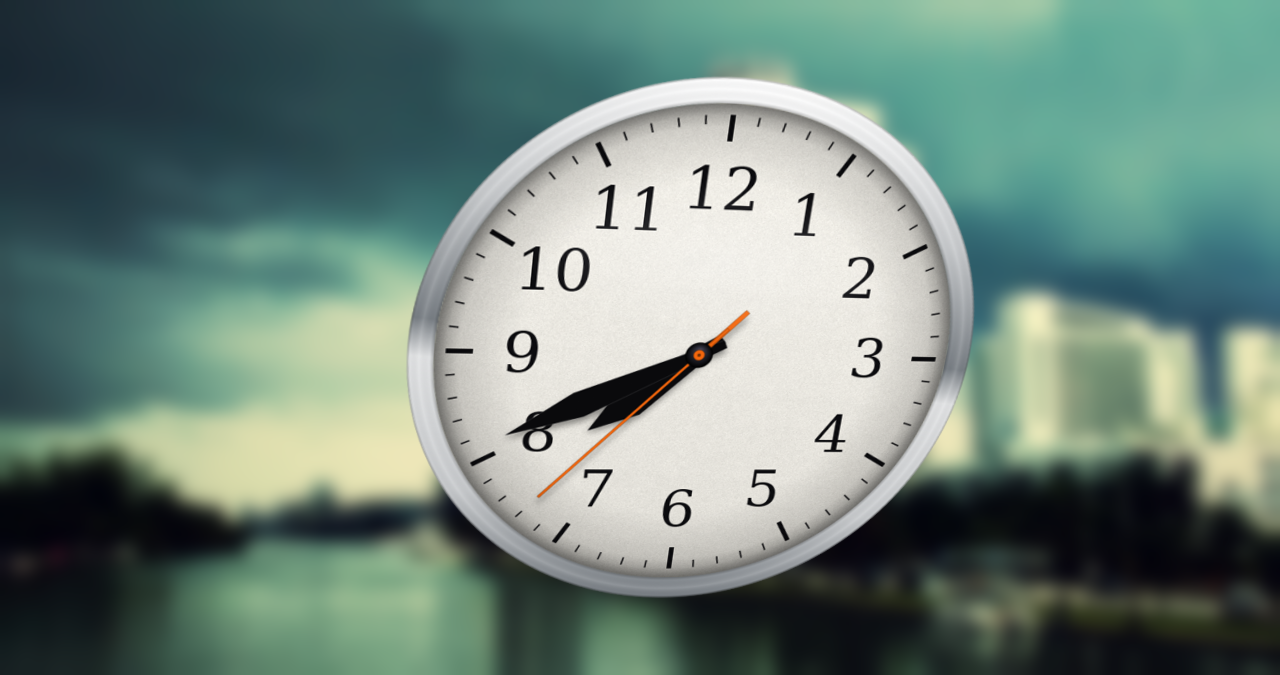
7:40:37
